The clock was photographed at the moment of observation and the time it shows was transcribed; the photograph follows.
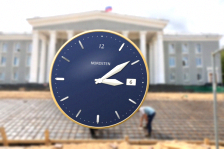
3:09
